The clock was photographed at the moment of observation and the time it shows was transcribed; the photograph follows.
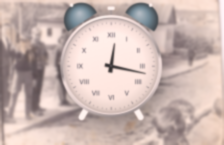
12:17
